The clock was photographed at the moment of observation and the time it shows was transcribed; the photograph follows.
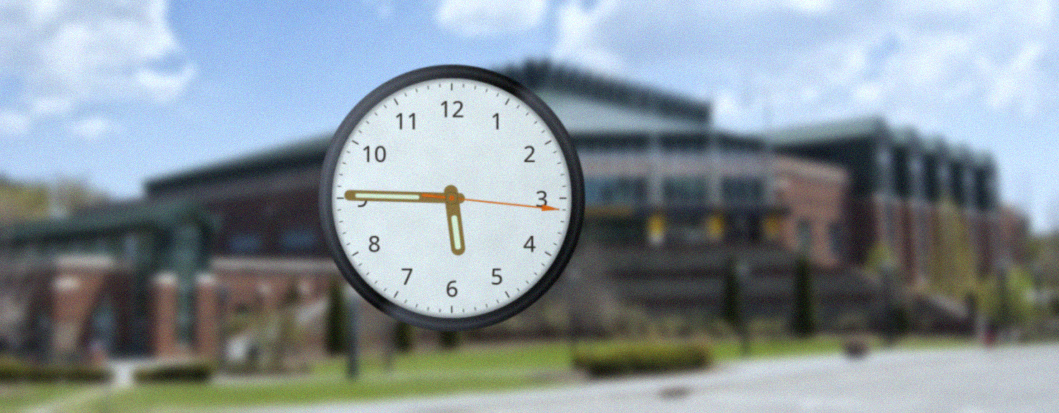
5:45:16
